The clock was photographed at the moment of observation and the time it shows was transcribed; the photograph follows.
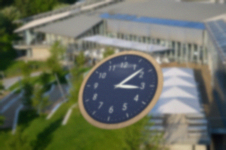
3:08
